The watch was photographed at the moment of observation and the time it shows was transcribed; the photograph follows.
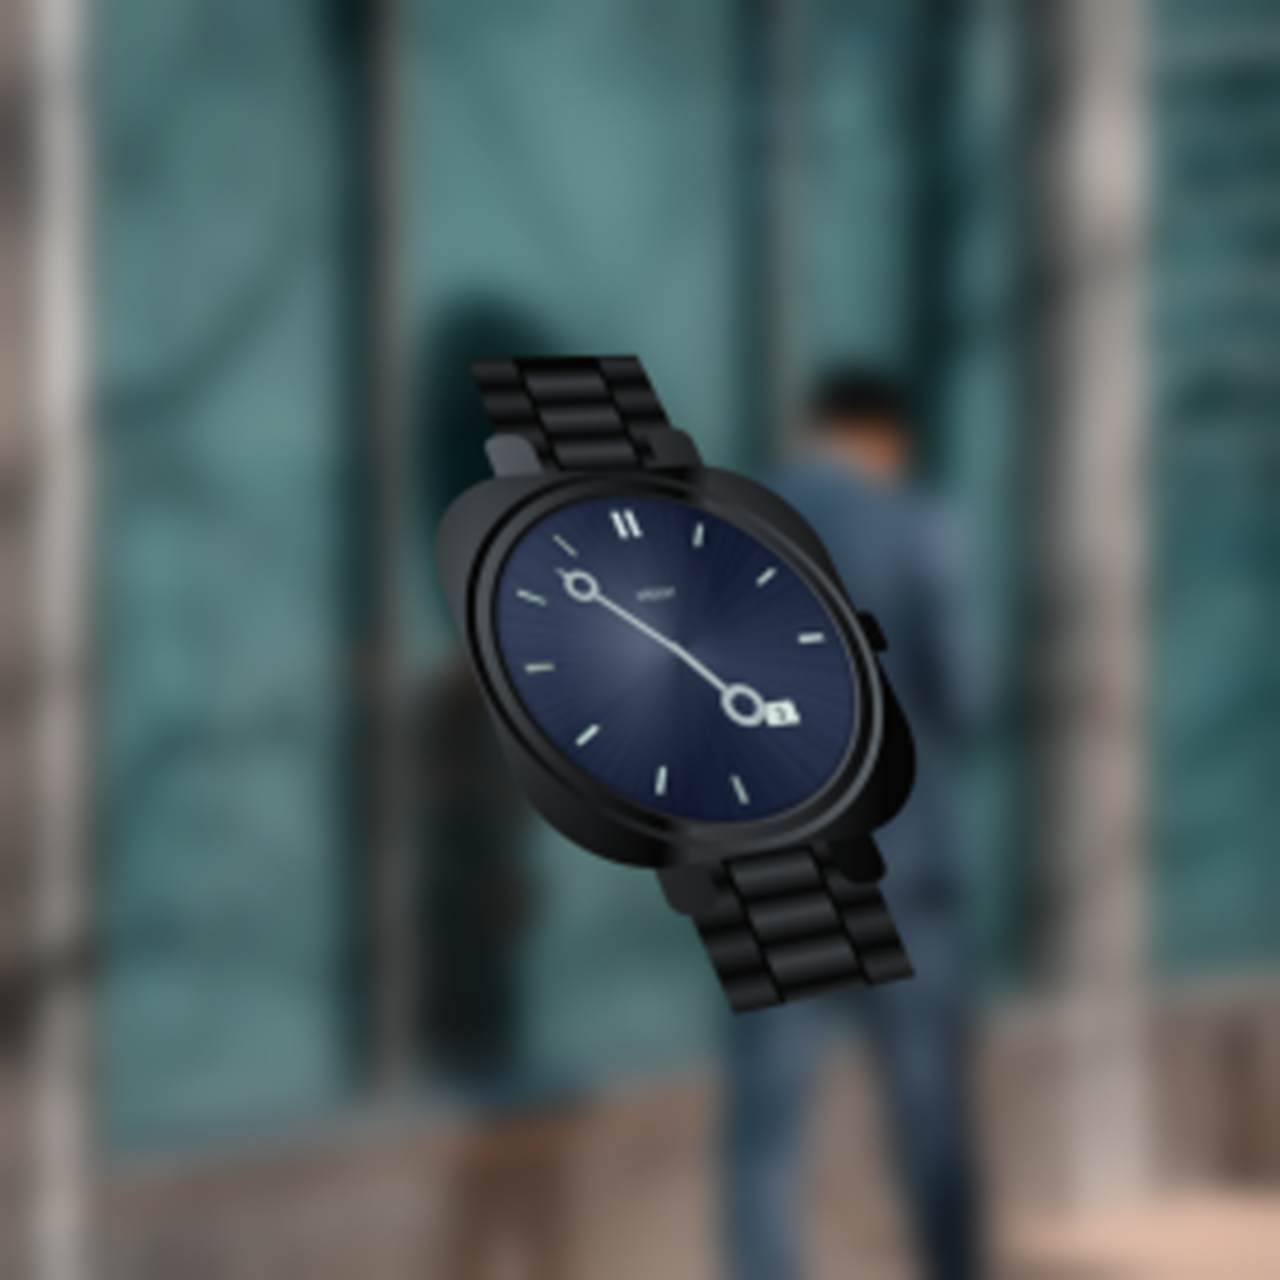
4:53
